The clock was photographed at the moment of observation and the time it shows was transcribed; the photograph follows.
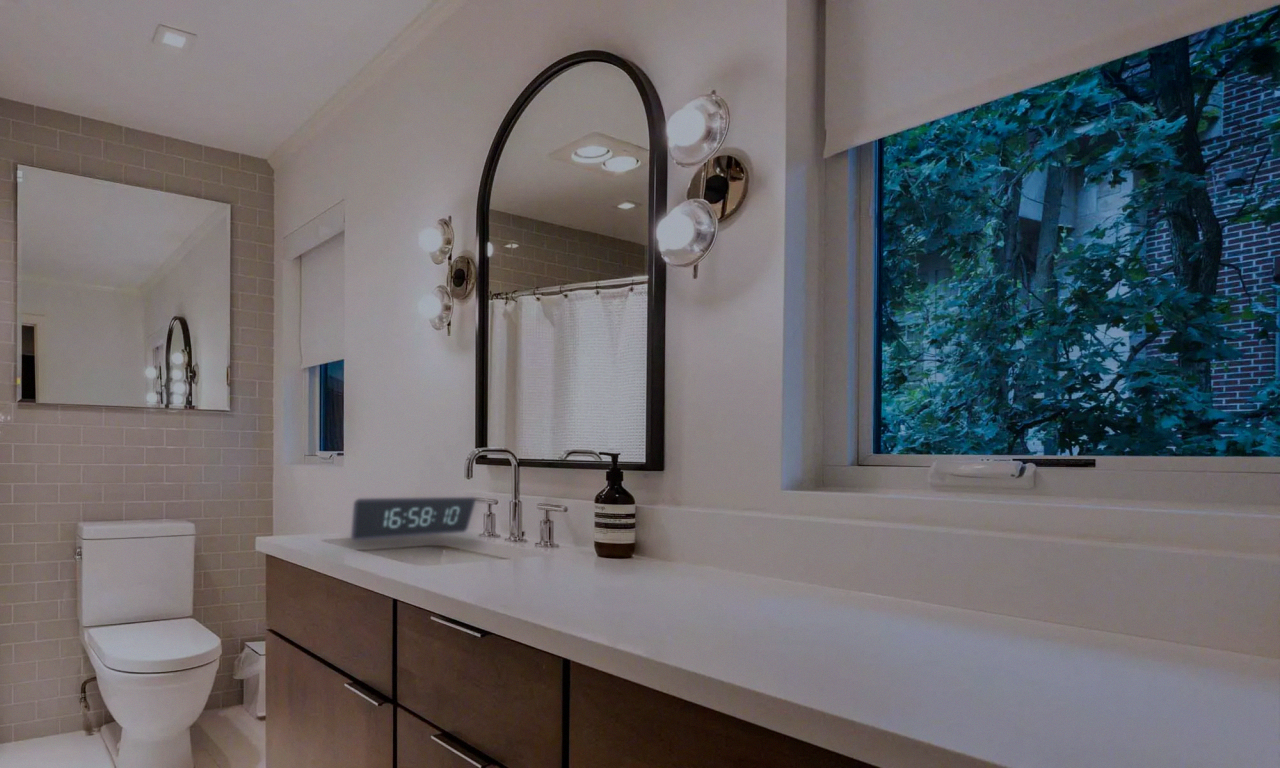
16:58:10
